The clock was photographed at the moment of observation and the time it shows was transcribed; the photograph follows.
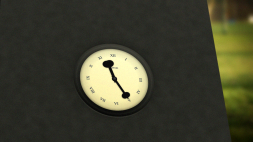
11:25
